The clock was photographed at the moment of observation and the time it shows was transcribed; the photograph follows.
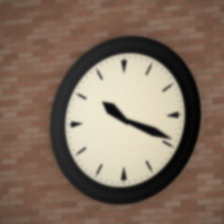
10:19
